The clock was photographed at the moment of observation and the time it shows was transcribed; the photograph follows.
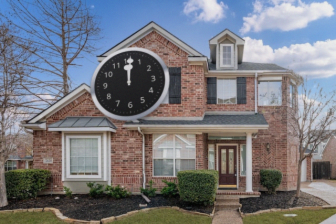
12:01
